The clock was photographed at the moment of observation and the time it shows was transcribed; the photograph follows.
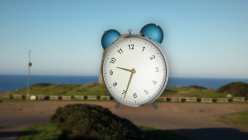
9:34
